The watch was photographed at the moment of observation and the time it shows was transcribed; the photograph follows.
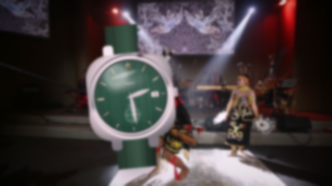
2:29
